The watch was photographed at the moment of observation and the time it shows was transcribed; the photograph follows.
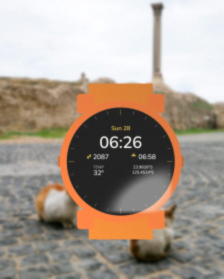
6:26
